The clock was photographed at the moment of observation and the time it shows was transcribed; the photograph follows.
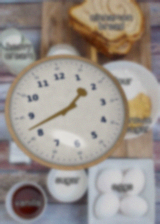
1:42
